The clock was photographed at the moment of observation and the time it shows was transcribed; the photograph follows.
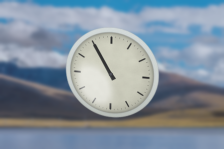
10:55
